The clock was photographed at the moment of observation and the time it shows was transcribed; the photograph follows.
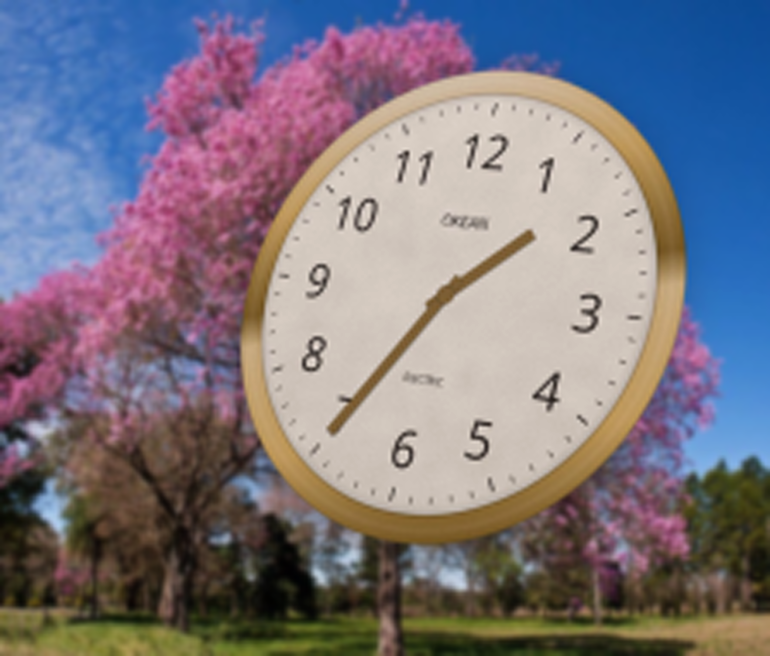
1:35
